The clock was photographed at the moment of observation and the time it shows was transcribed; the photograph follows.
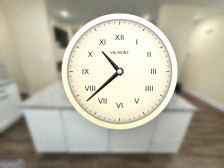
10:38
